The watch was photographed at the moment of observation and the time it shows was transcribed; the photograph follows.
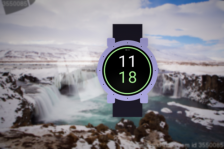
11:18
